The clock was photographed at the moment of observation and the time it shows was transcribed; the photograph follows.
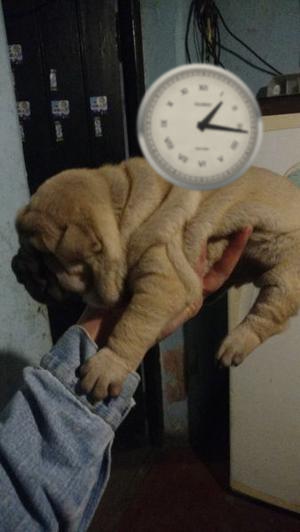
1:16
